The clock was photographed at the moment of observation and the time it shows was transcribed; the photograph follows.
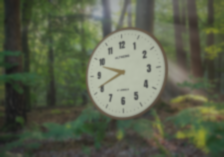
9:41
